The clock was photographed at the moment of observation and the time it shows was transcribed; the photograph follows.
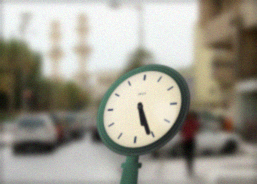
5:26
